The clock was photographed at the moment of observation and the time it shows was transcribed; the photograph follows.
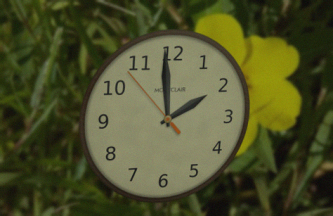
1:58:53
